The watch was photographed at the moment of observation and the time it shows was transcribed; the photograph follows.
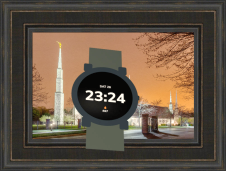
23:24
